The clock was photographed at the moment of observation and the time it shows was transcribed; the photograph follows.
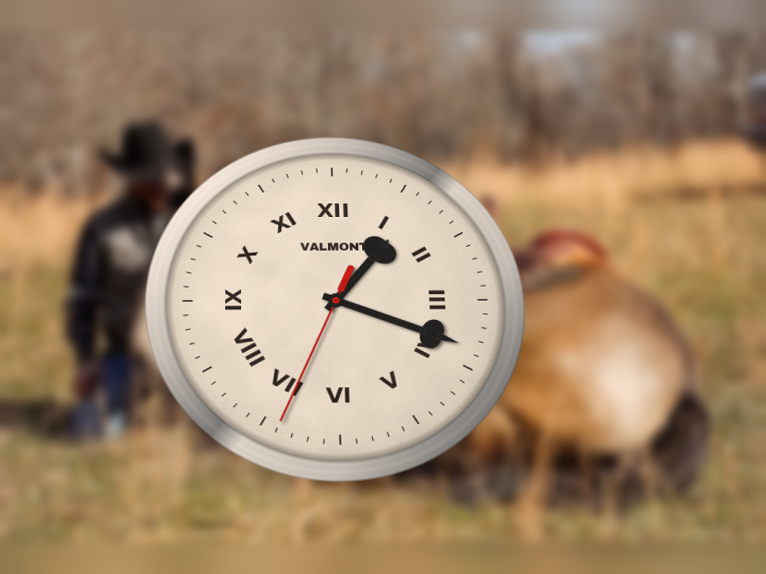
1:18:34
